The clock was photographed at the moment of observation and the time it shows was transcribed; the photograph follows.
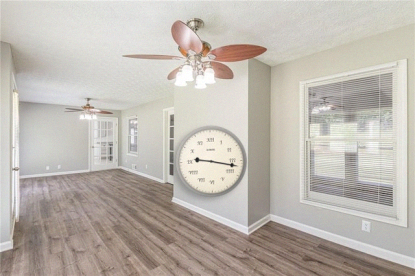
9:17
